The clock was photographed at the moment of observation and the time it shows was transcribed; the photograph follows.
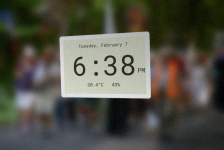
6:38
